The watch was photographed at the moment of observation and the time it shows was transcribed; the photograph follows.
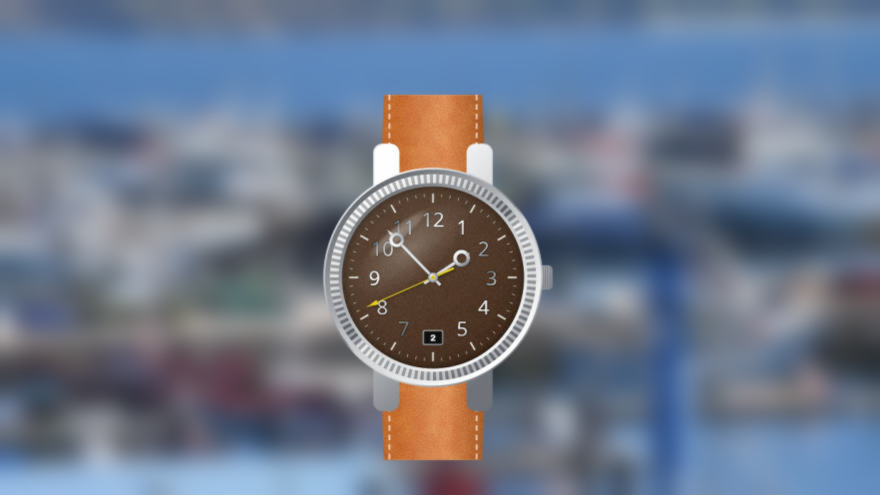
1:52:41
